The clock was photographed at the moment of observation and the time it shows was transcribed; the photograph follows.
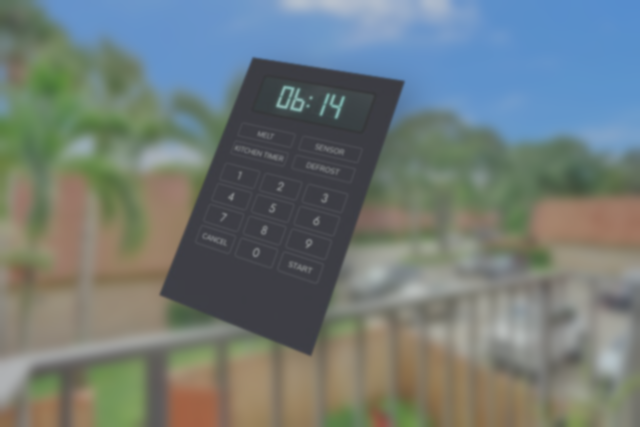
6:14
